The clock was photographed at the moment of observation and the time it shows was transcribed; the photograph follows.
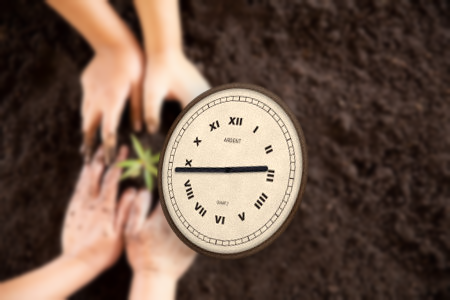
2:44
